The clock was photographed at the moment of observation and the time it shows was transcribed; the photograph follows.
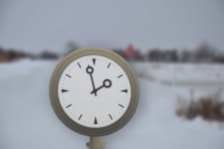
1:58
